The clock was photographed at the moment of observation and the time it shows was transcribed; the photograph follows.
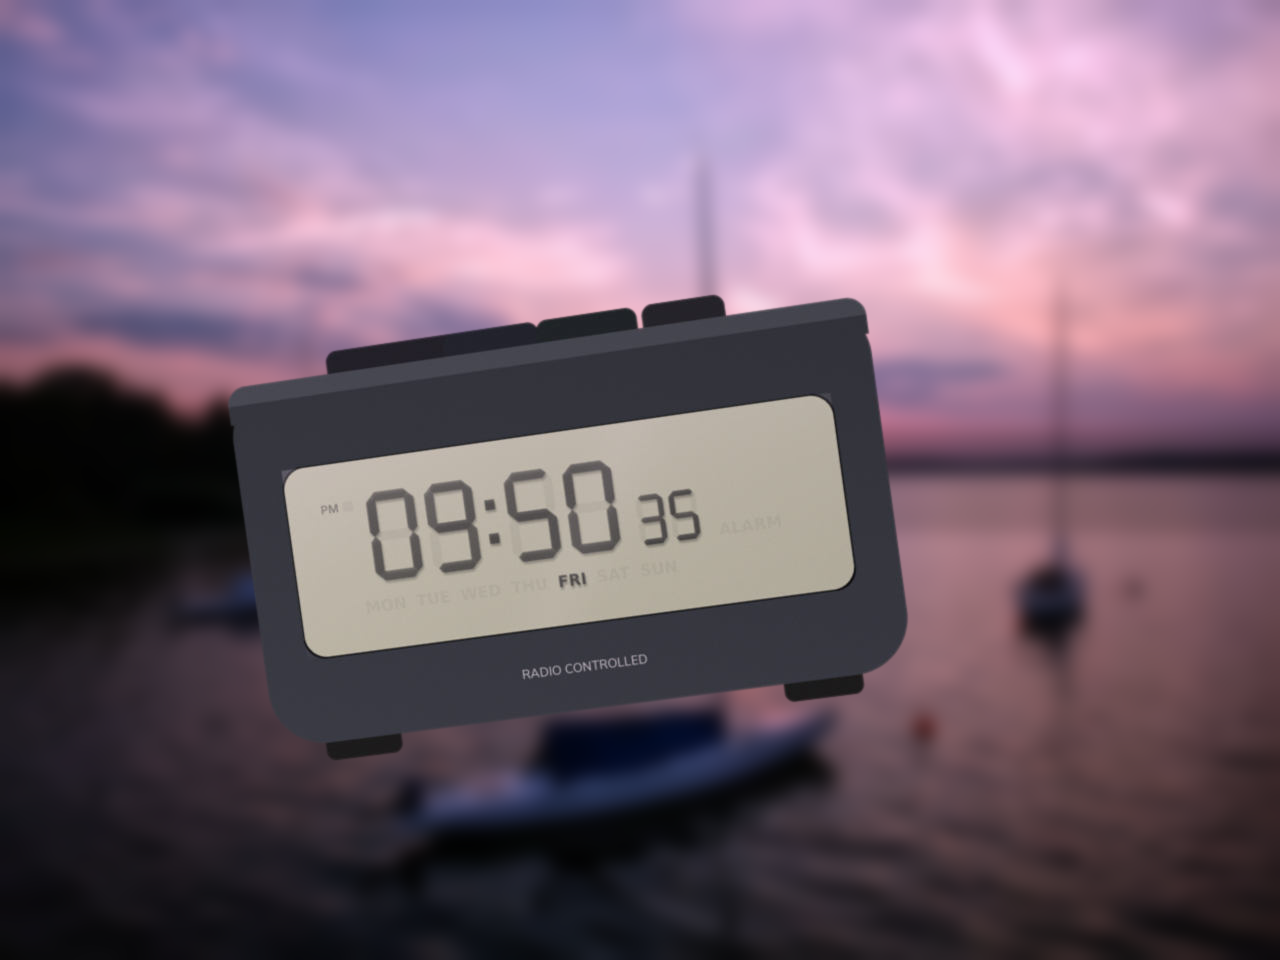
9:50:35
